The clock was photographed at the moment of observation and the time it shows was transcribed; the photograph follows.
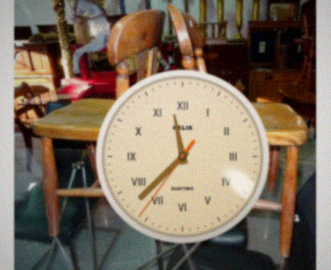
11:37:36
